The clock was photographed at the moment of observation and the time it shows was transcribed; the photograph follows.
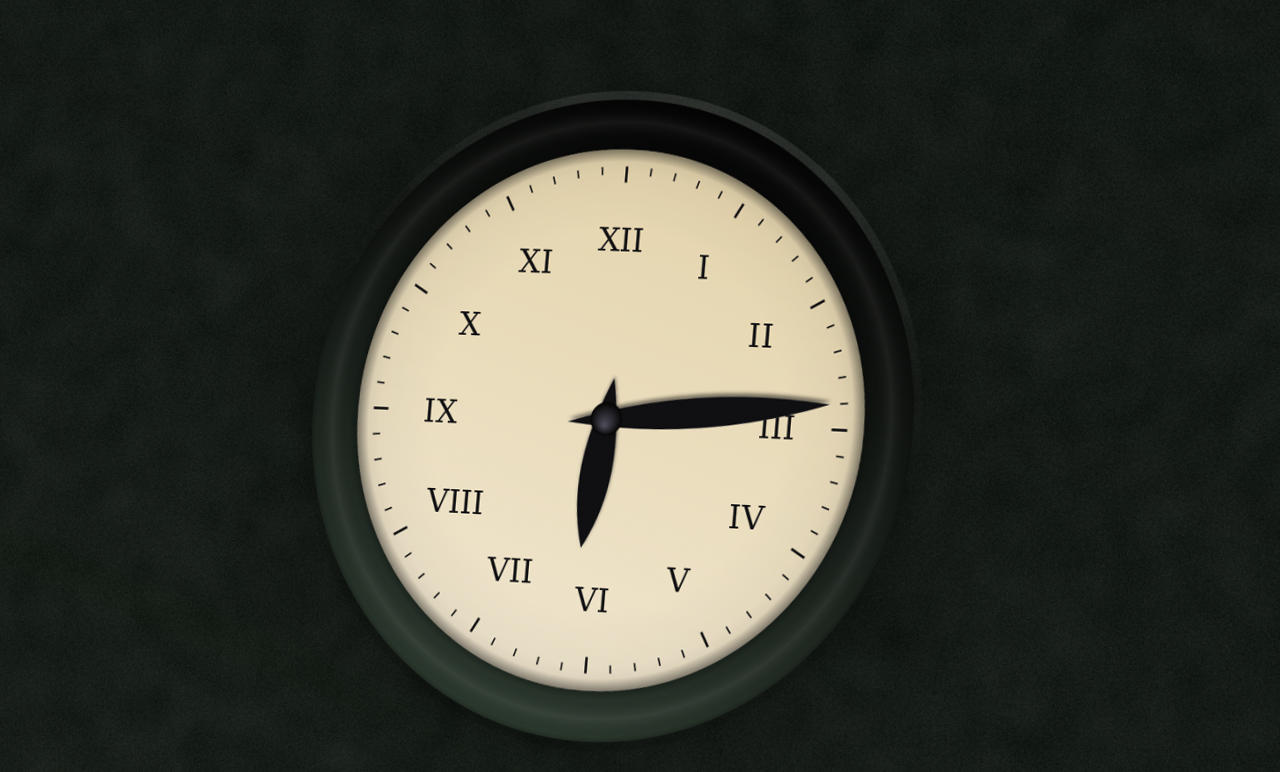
6:14
